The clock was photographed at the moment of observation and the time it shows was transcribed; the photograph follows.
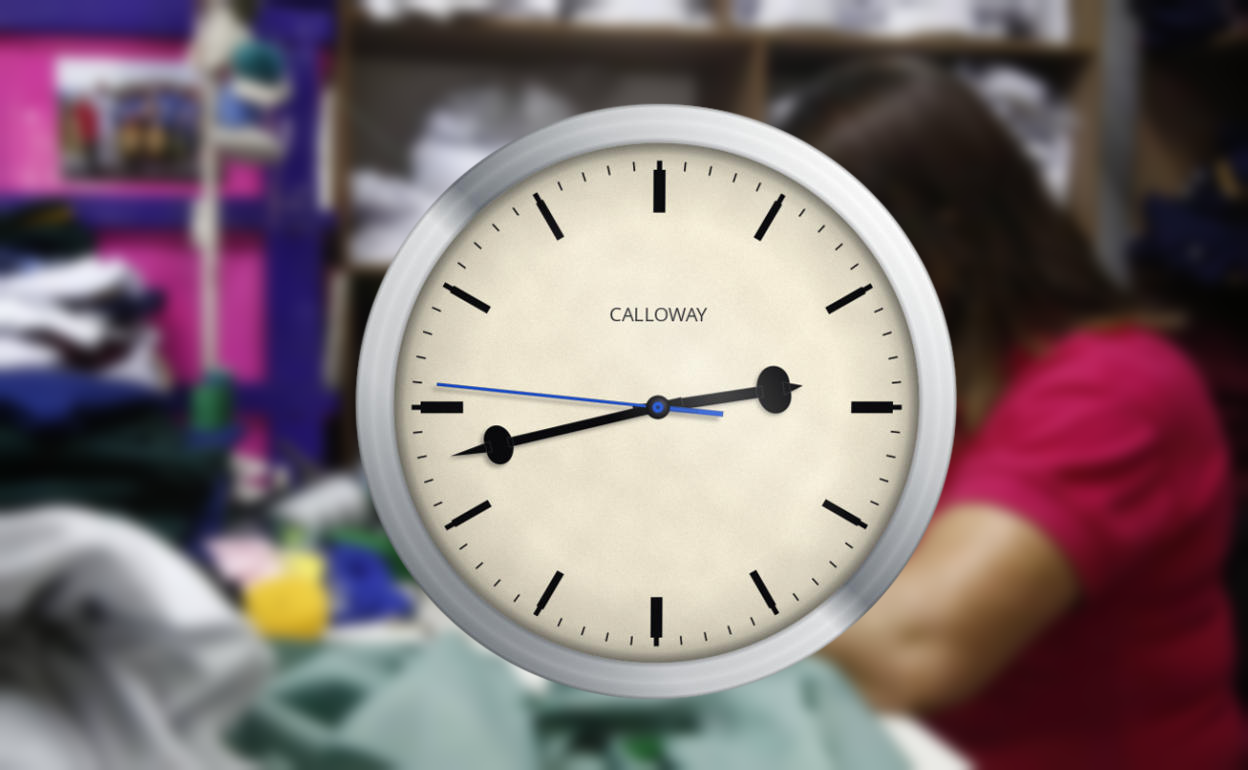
2:42:46
